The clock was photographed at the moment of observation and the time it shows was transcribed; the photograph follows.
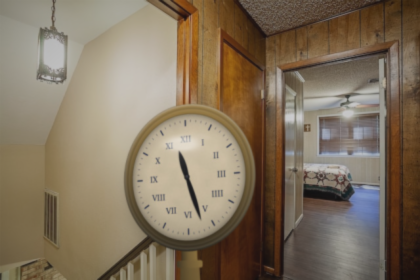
11:27
